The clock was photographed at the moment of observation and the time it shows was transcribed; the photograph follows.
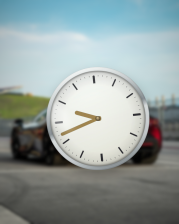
9:42
